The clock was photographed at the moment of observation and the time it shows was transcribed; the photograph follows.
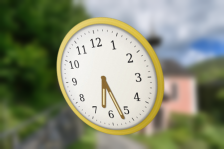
6:27
